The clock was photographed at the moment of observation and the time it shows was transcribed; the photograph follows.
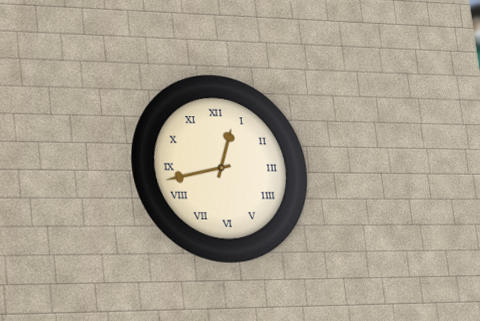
12:43
